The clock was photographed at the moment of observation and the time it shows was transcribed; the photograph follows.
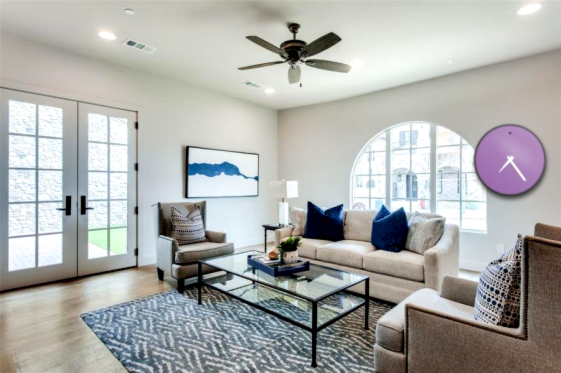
7:24
